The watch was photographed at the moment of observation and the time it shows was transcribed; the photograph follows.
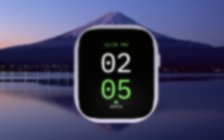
2:05
